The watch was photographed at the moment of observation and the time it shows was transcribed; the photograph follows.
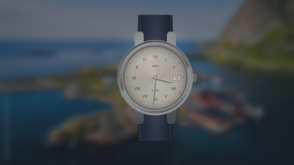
3:31
